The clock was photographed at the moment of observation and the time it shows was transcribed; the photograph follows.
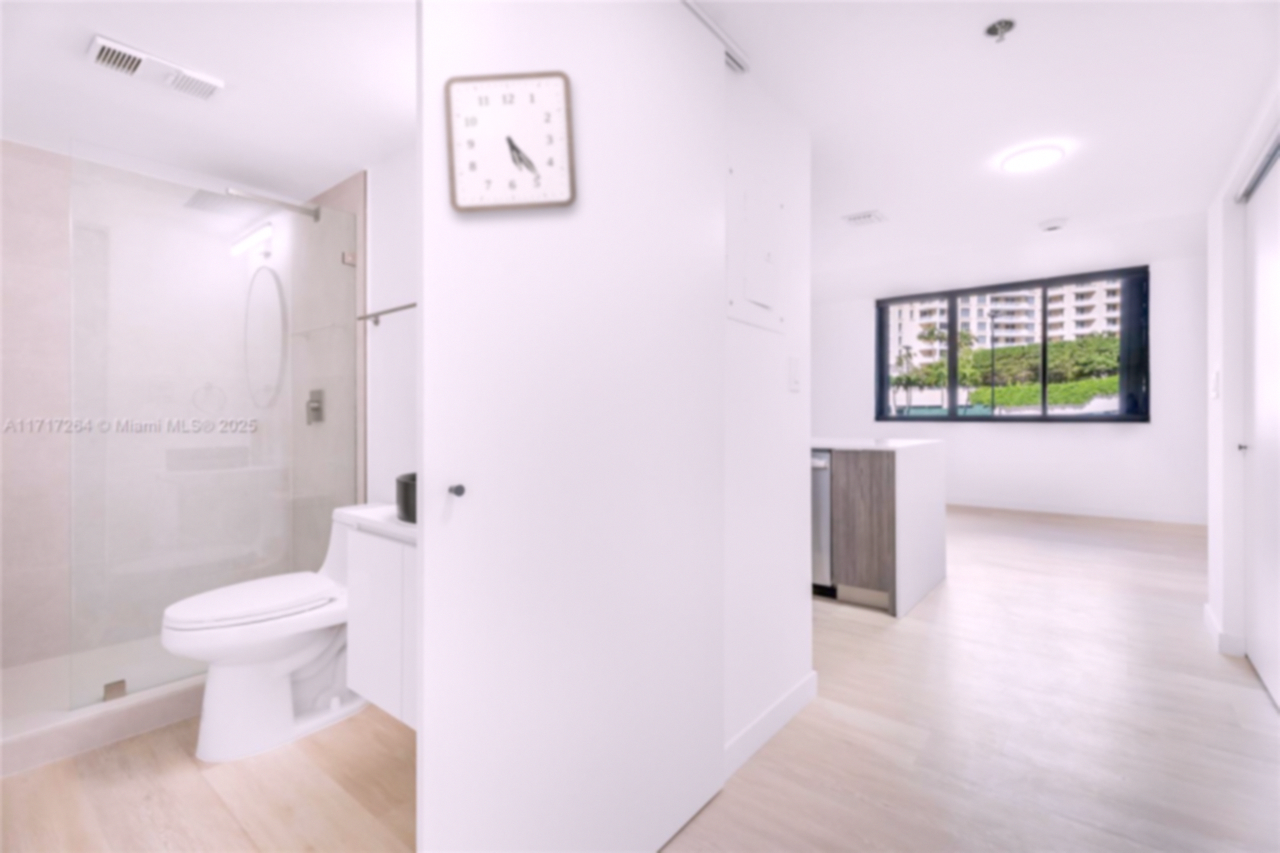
5:24
